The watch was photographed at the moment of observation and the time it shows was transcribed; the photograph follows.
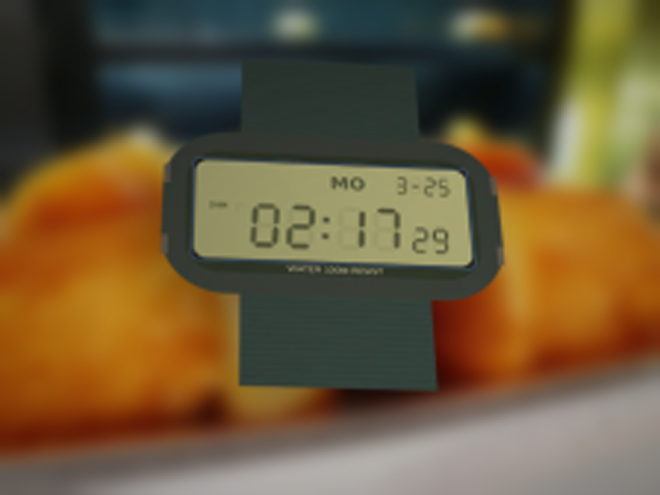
2:17:29
